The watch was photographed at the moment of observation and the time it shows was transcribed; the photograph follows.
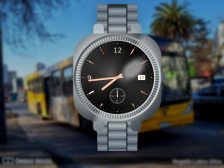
7:44
